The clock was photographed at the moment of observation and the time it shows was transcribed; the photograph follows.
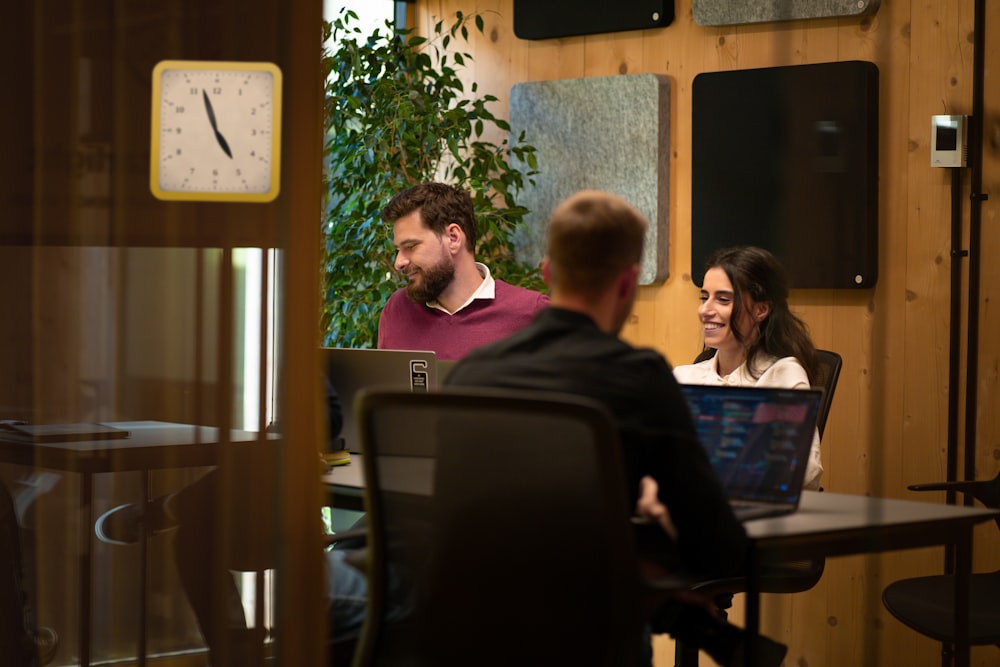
4:57
